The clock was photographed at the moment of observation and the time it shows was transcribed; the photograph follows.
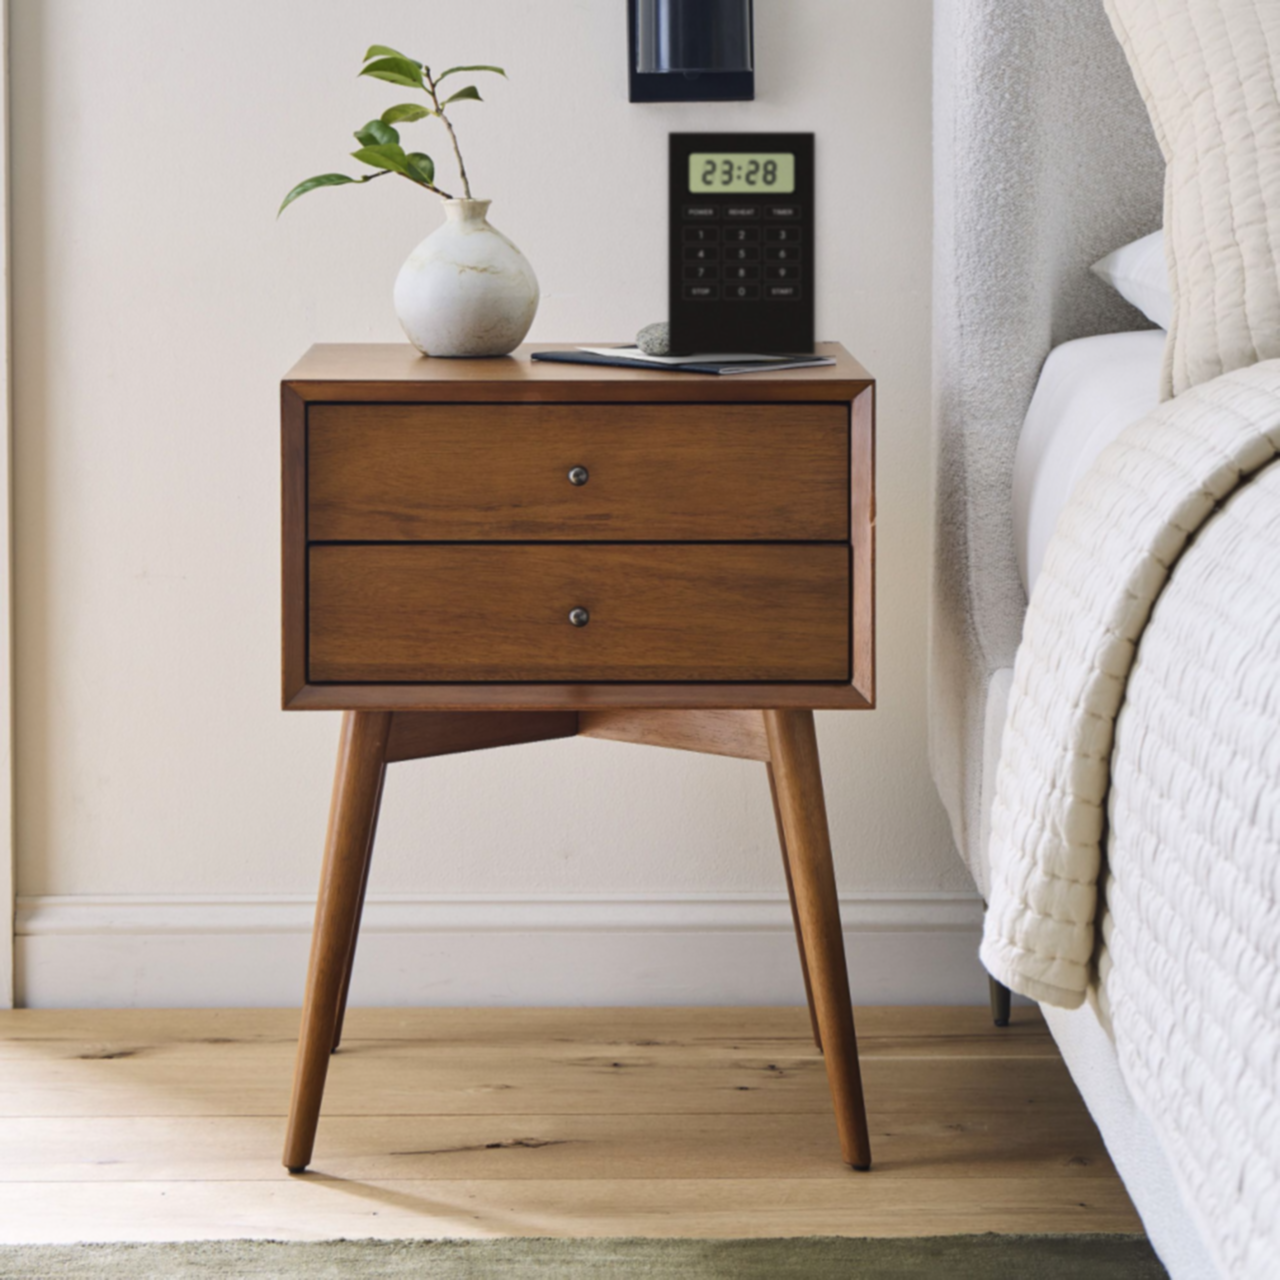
23:28
